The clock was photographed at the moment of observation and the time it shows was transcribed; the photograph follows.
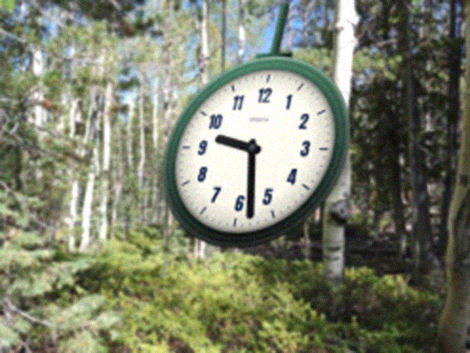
9:28
